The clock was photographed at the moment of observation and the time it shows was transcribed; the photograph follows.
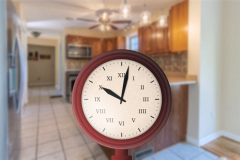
10:02
